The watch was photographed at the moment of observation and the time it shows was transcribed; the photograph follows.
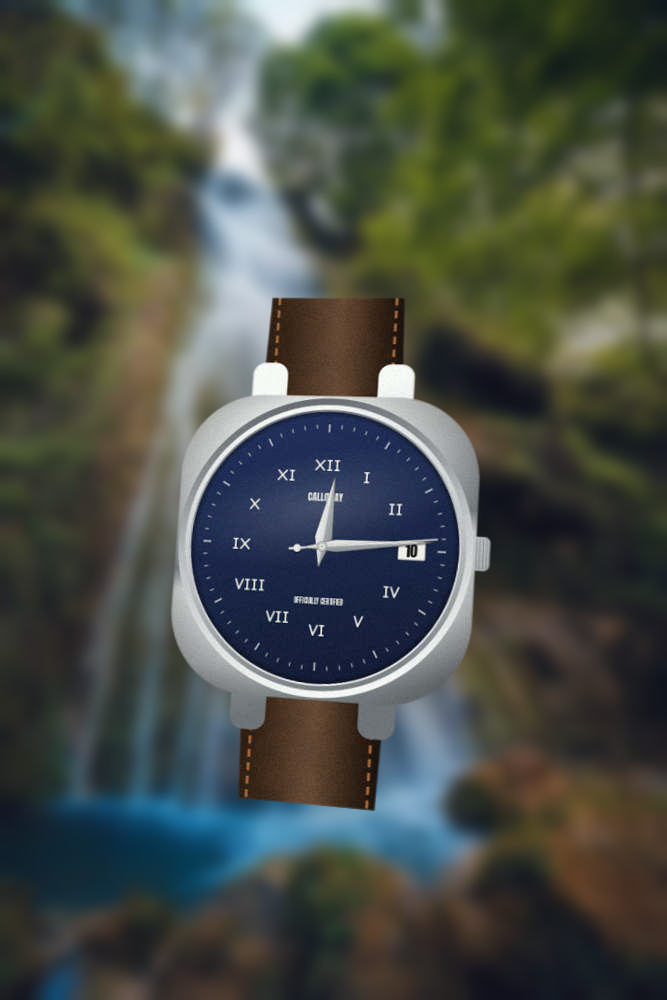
12:14:14
